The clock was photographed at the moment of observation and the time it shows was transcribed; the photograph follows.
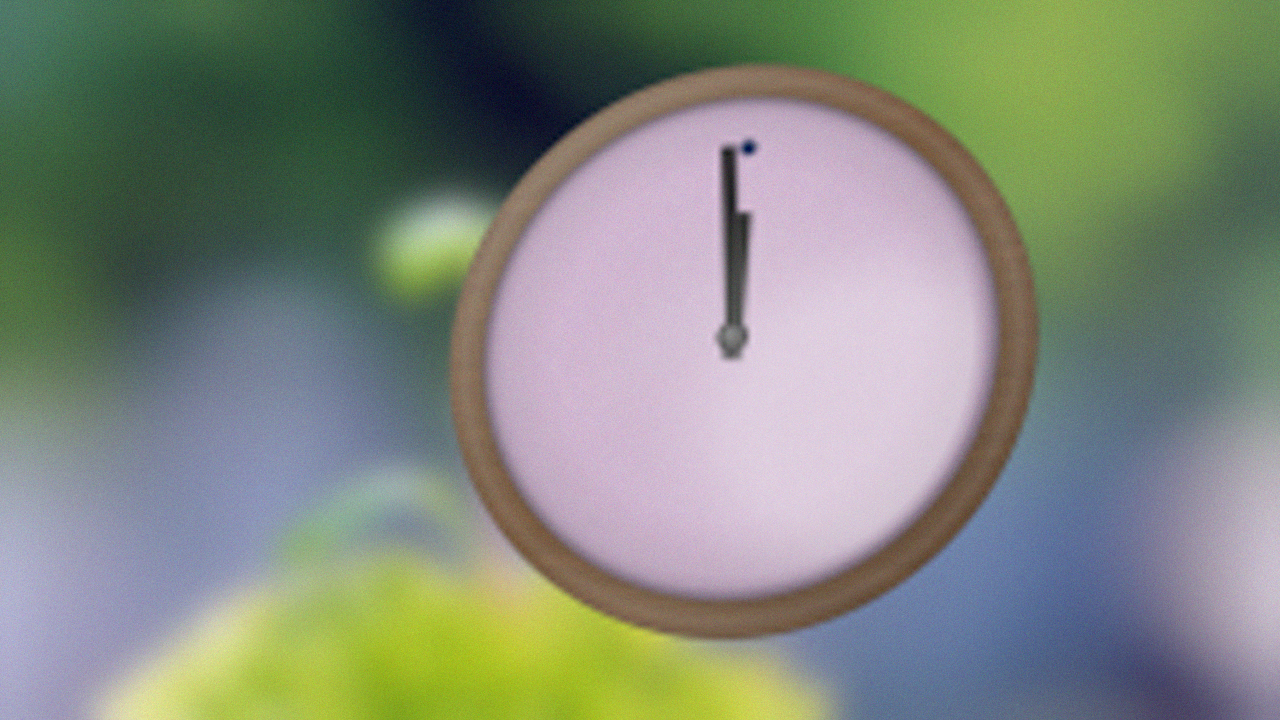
11:59
